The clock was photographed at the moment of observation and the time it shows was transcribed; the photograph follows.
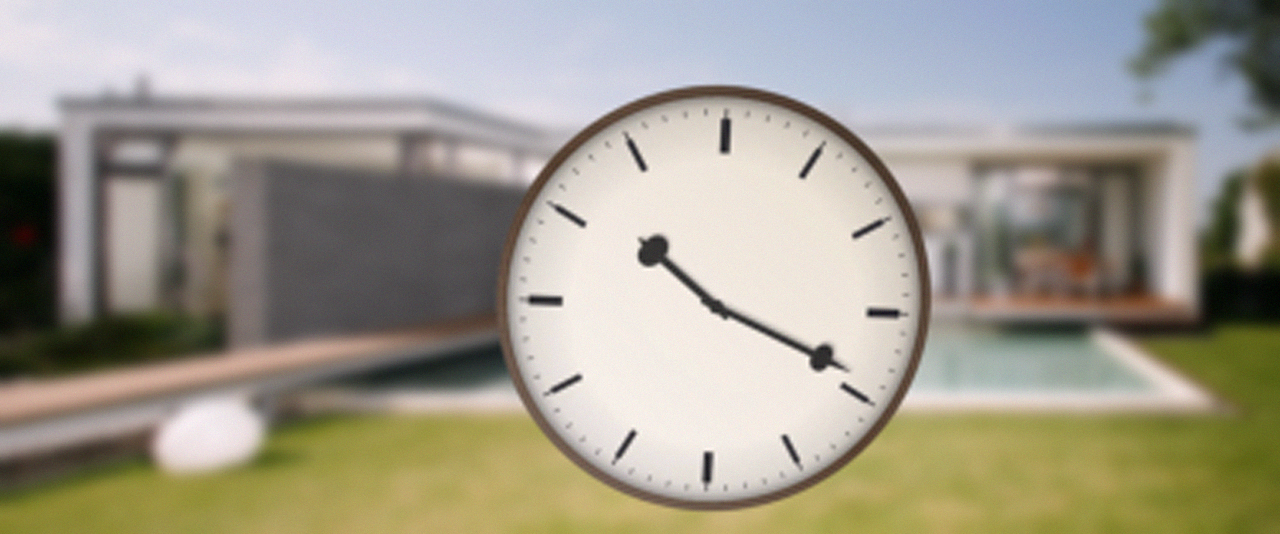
10:19
